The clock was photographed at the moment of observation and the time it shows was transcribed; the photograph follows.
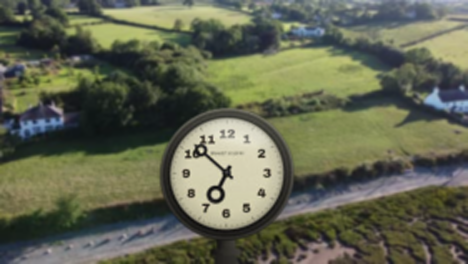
6:52
